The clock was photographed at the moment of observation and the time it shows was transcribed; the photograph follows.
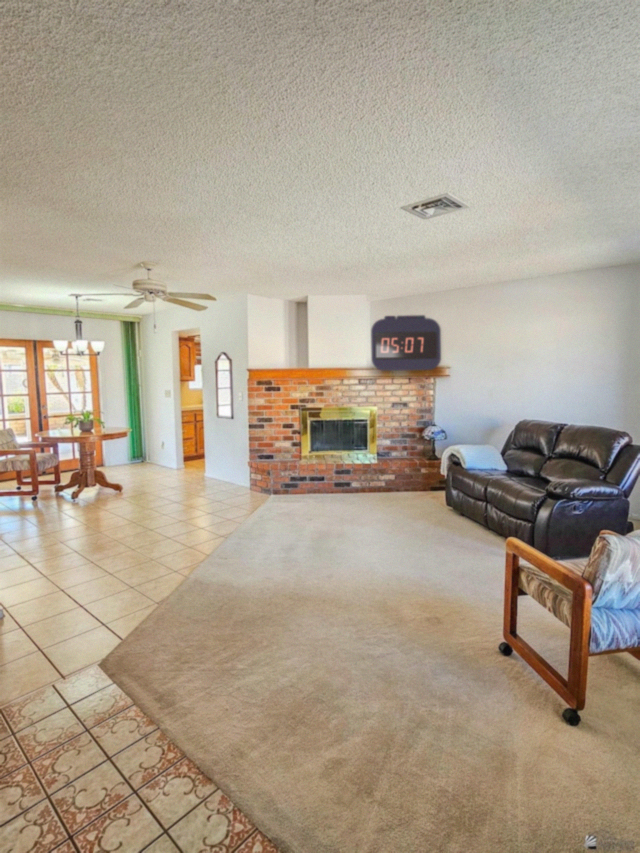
5:07
